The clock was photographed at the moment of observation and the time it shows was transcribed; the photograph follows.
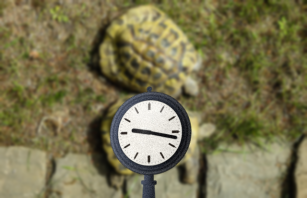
9:17
